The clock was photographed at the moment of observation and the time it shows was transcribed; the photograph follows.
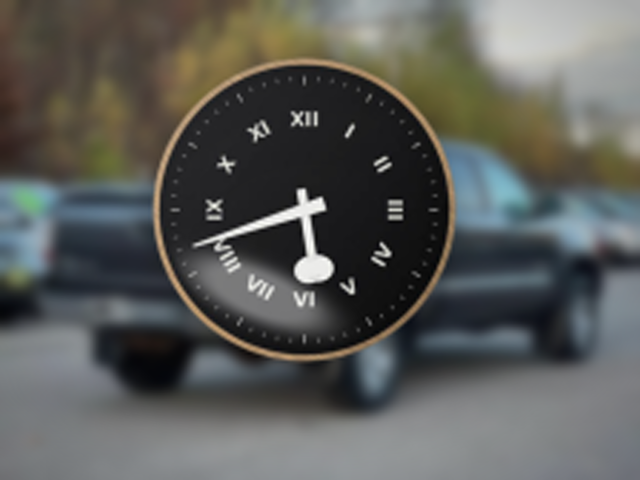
5:42
